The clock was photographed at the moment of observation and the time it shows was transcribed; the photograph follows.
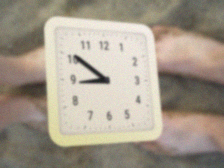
8:51
